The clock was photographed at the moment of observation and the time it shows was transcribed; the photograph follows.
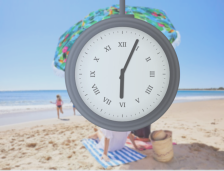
6:04
